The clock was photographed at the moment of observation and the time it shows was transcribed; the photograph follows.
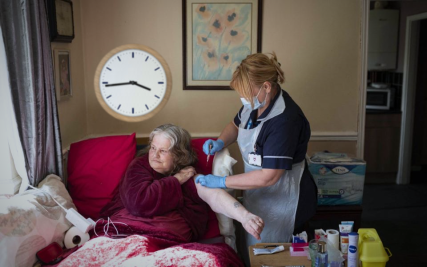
3:44
